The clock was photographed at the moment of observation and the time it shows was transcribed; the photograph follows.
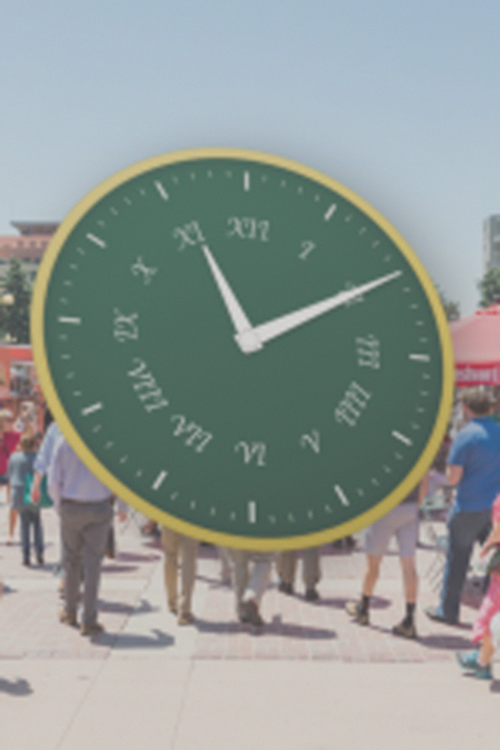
11:10
